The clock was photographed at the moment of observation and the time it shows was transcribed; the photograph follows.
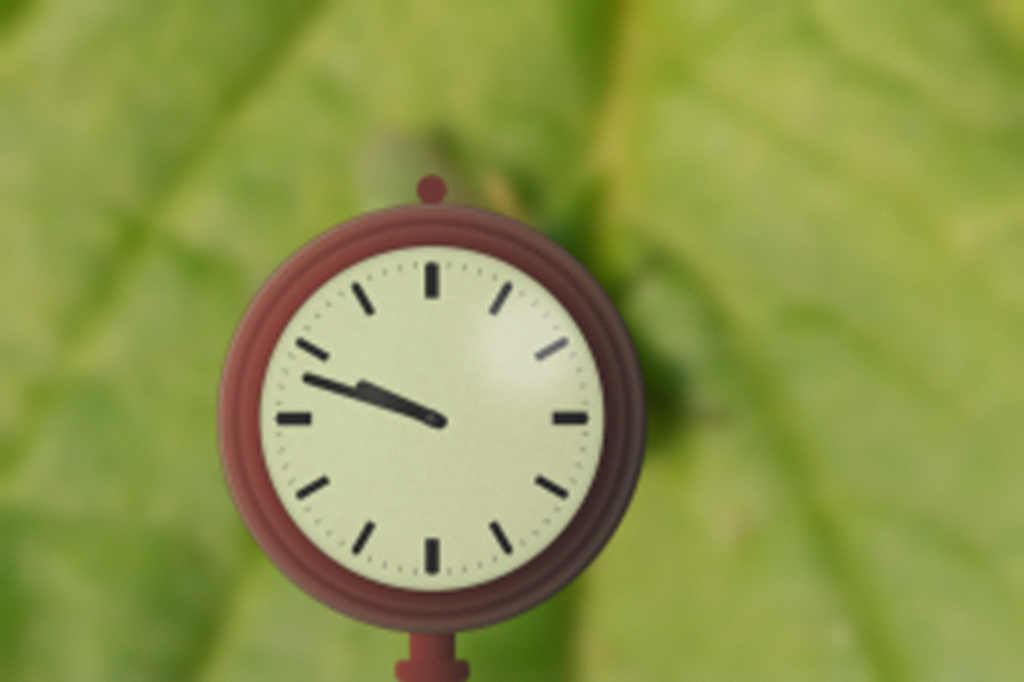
9:48
